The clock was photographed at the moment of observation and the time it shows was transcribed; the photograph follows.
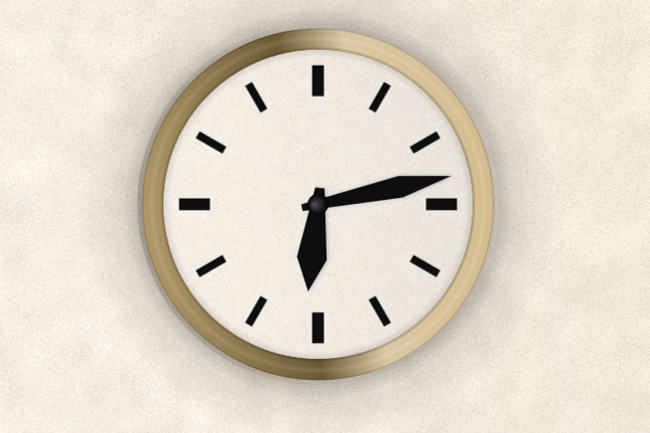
6:13
